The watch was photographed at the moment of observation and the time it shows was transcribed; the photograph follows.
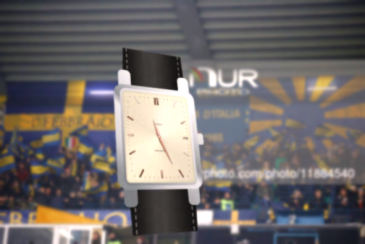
11:26
